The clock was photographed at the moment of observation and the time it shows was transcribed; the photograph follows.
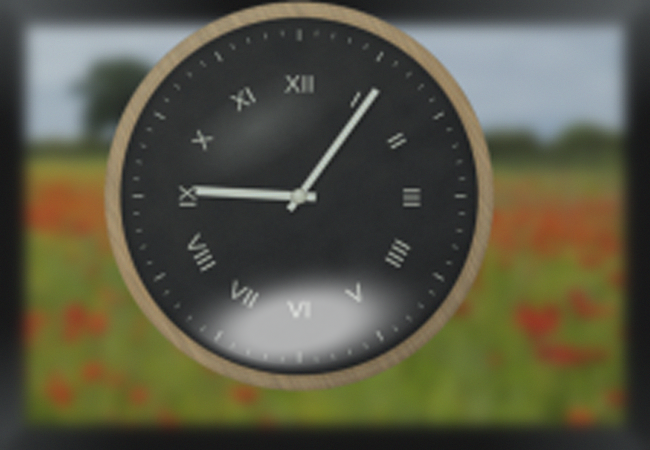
9:06
